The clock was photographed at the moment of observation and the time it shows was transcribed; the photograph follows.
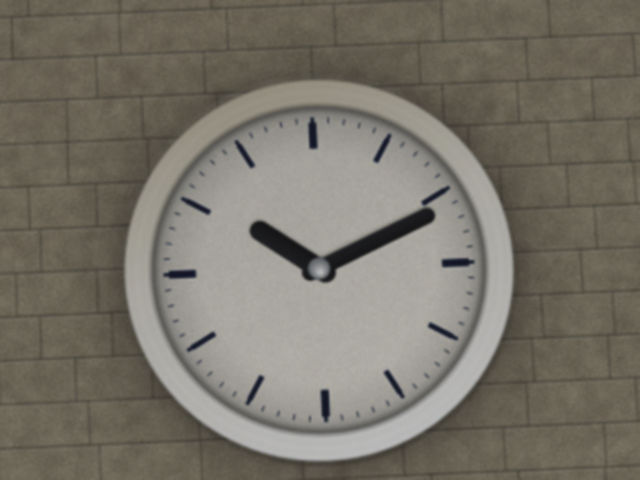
10:11
